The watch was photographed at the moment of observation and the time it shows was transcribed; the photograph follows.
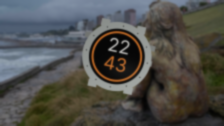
22:43
